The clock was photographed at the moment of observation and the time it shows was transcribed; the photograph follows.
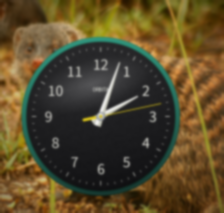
2:03:13
